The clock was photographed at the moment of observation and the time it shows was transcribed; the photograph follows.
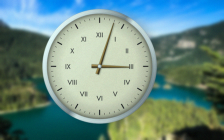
3:03
